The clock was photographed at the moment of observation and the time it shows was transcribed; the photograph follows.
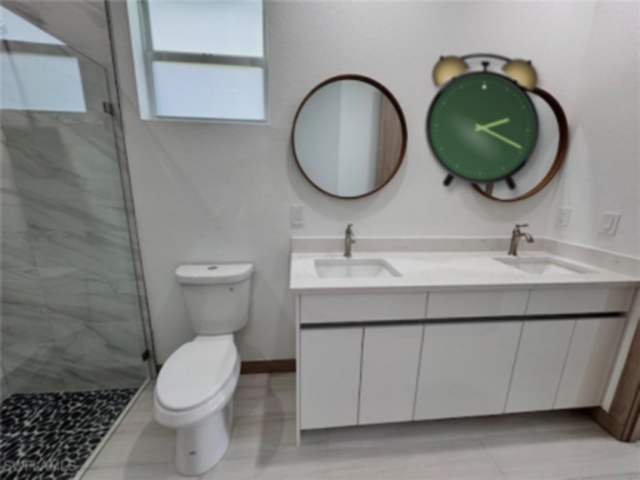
2:19
